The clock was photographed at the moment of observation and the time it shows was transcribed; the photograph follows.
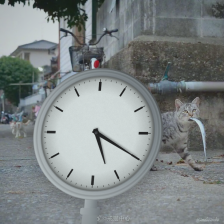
5:20
